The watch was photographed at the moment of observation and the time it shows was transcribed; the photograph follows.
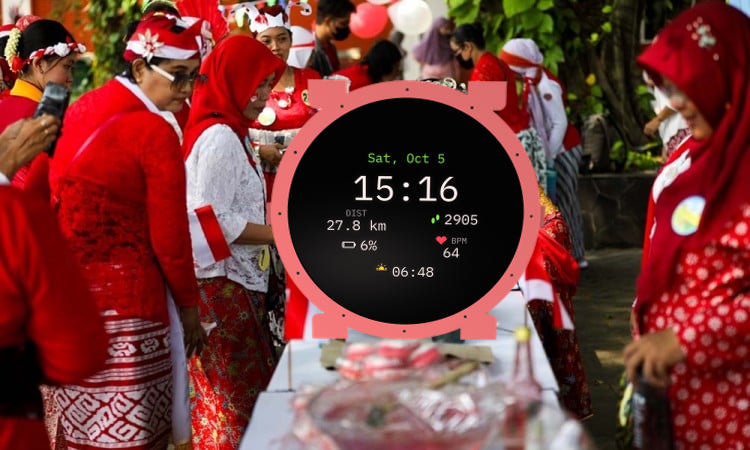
15:16
